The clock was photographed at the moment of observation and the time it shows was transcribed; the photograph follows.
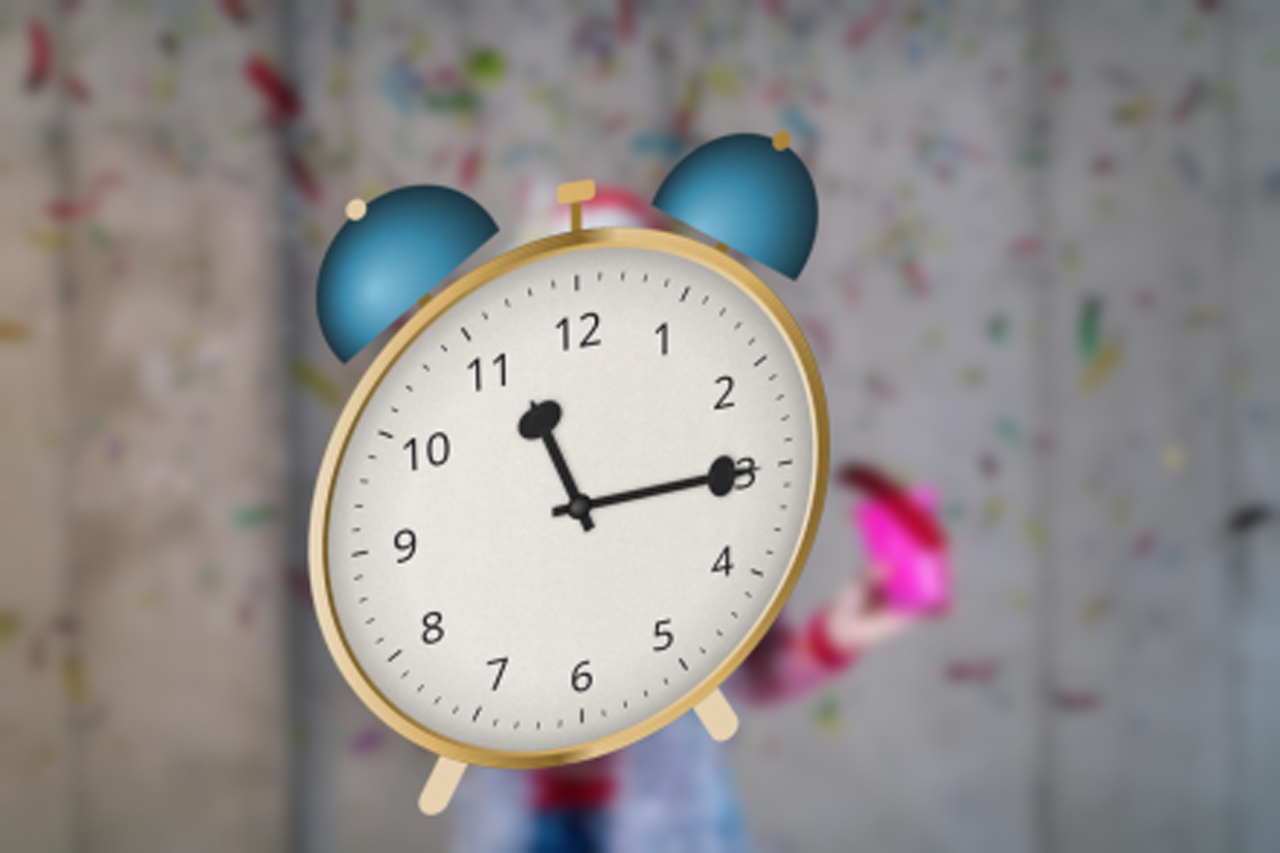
11:15
